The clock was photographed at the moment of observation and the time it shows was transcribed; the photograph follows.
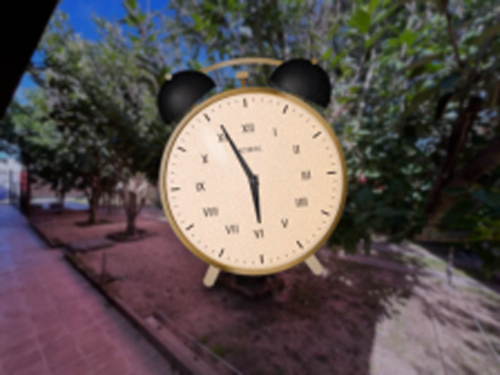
5:56
